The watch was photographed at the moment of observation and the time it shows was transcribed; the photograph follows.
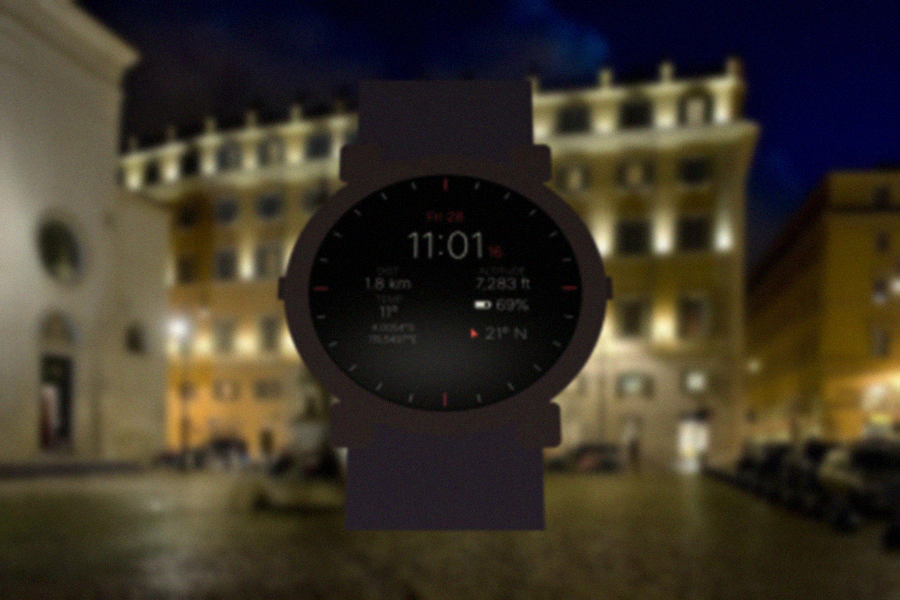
11:01
